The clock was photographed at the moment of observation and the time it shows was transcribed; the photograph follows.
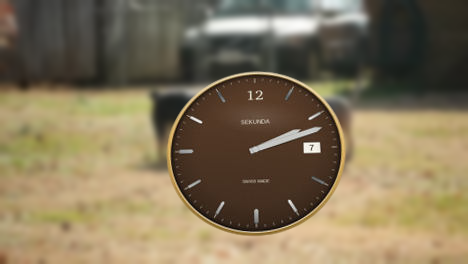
2:12
